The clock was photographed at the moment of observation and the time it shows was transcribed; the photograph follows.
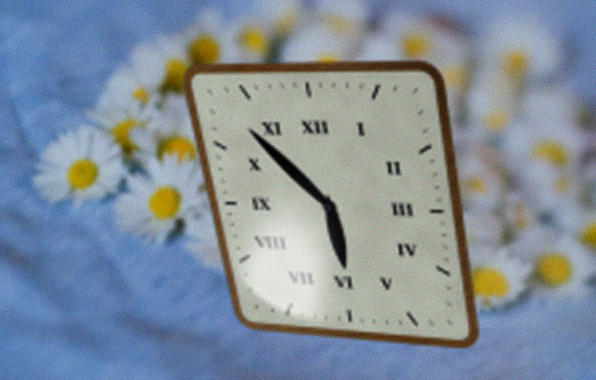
5:53
